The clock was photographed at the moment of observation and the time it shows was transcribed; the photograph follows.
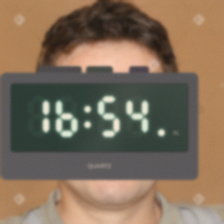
16:54
